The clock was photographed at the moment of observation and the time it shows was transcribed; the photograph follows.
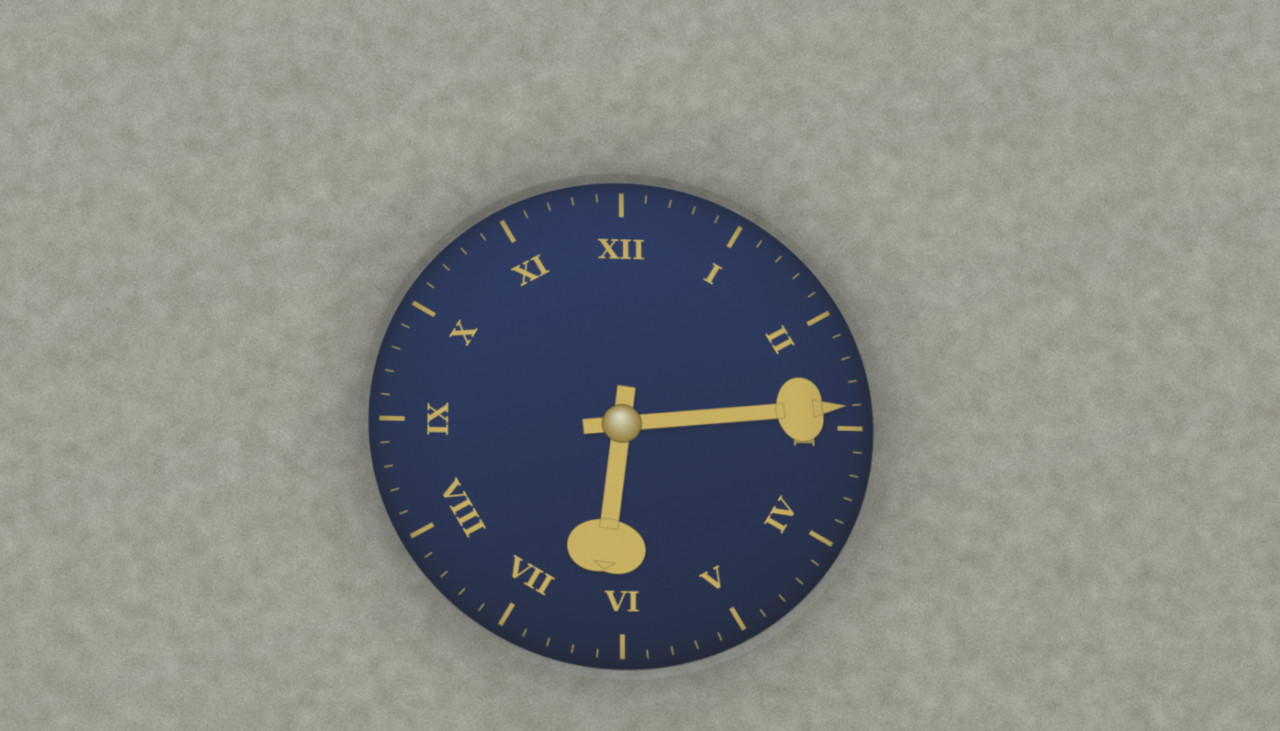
6:14
